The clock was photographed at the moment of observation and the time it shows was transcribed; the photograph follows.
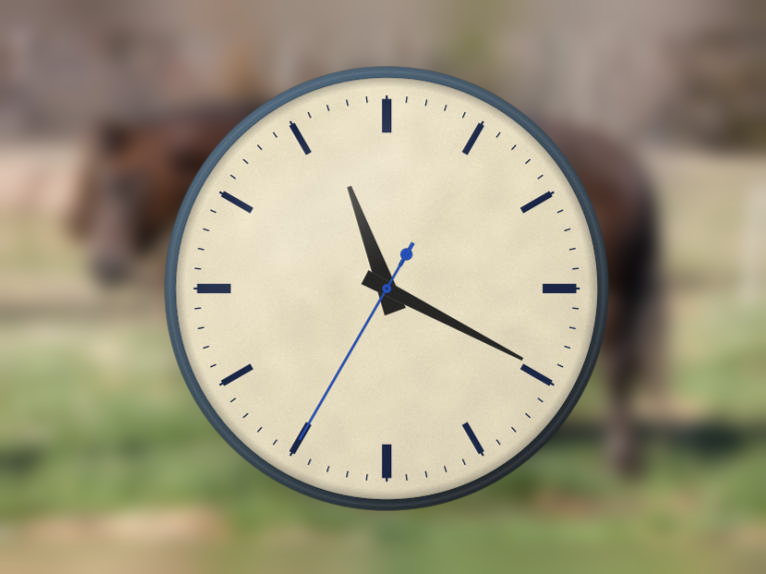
11:19:35
